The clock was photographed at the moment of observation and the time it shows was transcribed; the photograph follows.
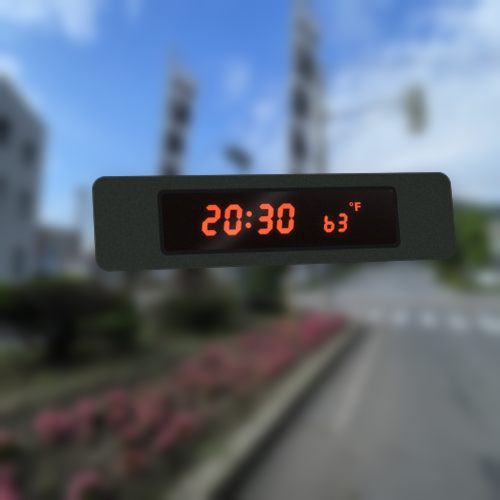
20:30
